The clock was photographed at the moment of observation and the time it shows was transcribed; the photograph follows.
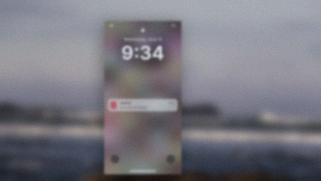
9:34
